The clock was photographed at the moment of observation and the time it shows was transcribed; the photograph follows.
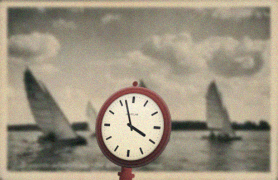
3:57
